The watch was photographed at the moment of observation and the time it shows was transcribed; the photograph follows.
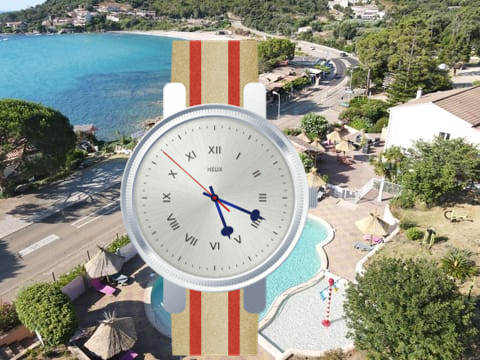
5:18:52
